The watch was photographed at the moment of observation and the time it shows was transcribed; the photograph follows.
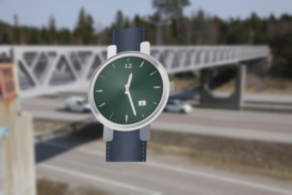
12:27
